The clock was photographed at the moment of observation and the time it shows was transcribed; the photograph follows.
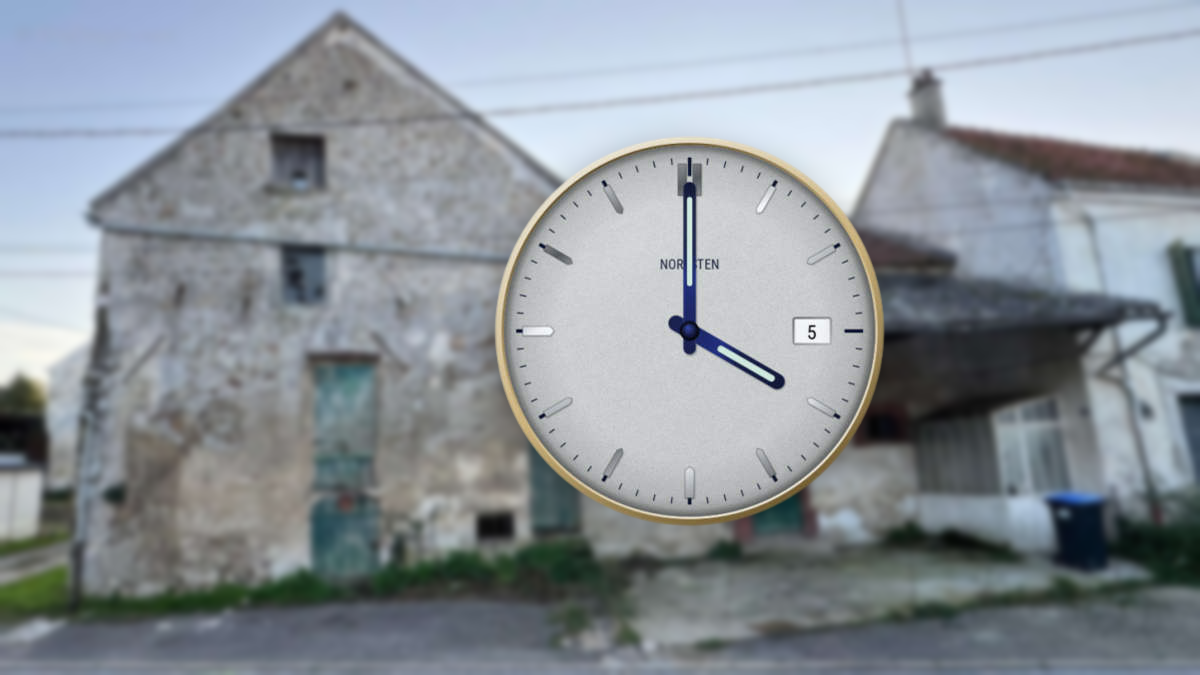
4:00
